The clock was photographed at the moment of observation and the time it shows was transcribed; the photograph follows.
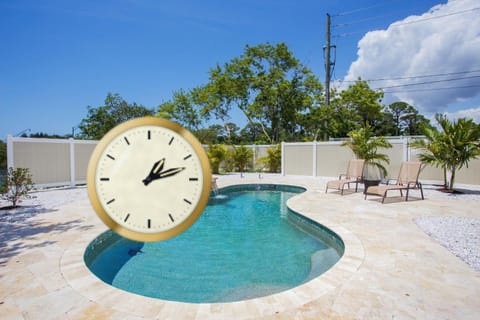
1:12
